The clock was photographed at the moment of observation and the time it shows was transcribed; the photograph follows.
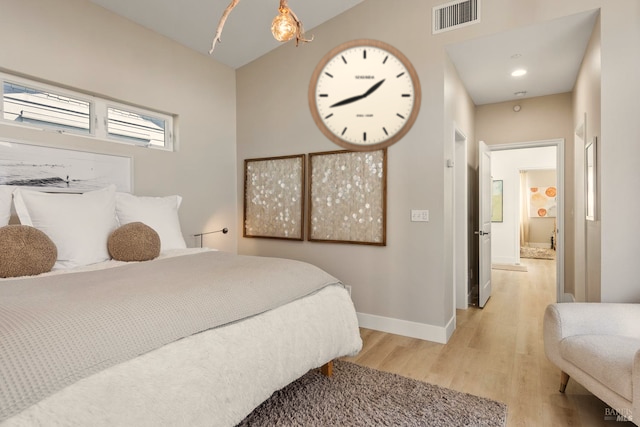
1:42
